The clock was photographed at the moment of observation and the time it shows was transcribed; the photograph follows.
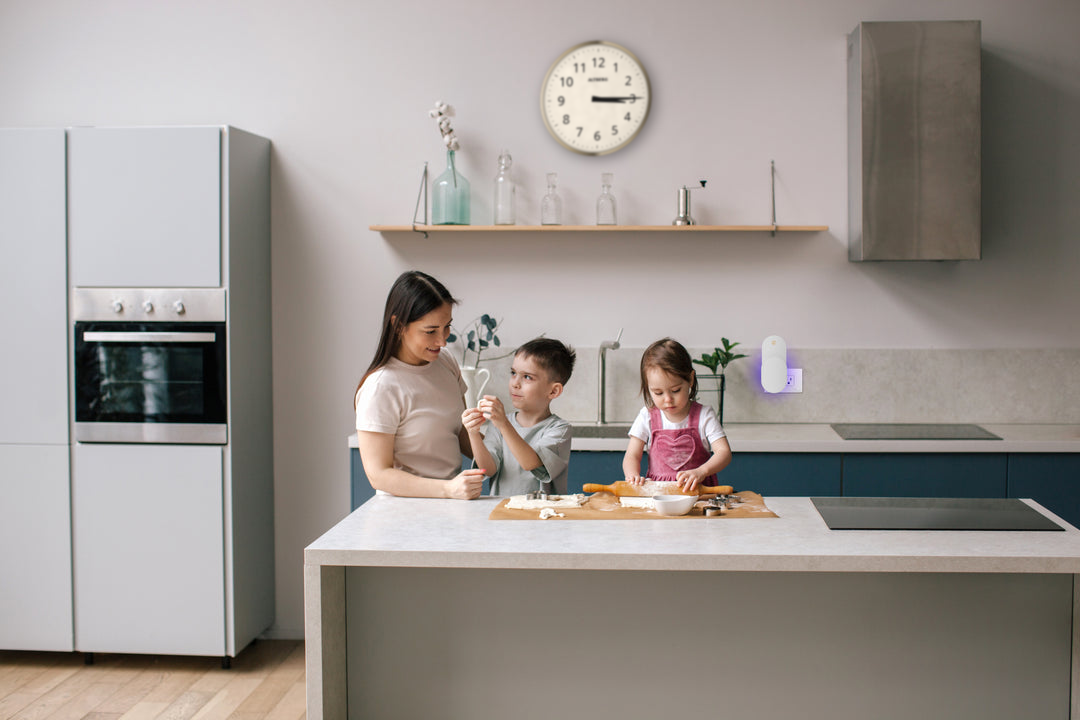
3:15
